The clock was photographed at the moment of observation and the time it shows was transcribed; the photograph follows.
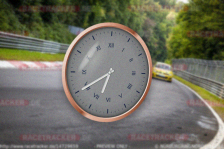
6:40
